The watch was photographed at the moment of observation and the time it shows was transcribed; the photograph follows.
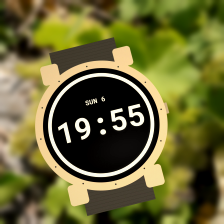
19:55
